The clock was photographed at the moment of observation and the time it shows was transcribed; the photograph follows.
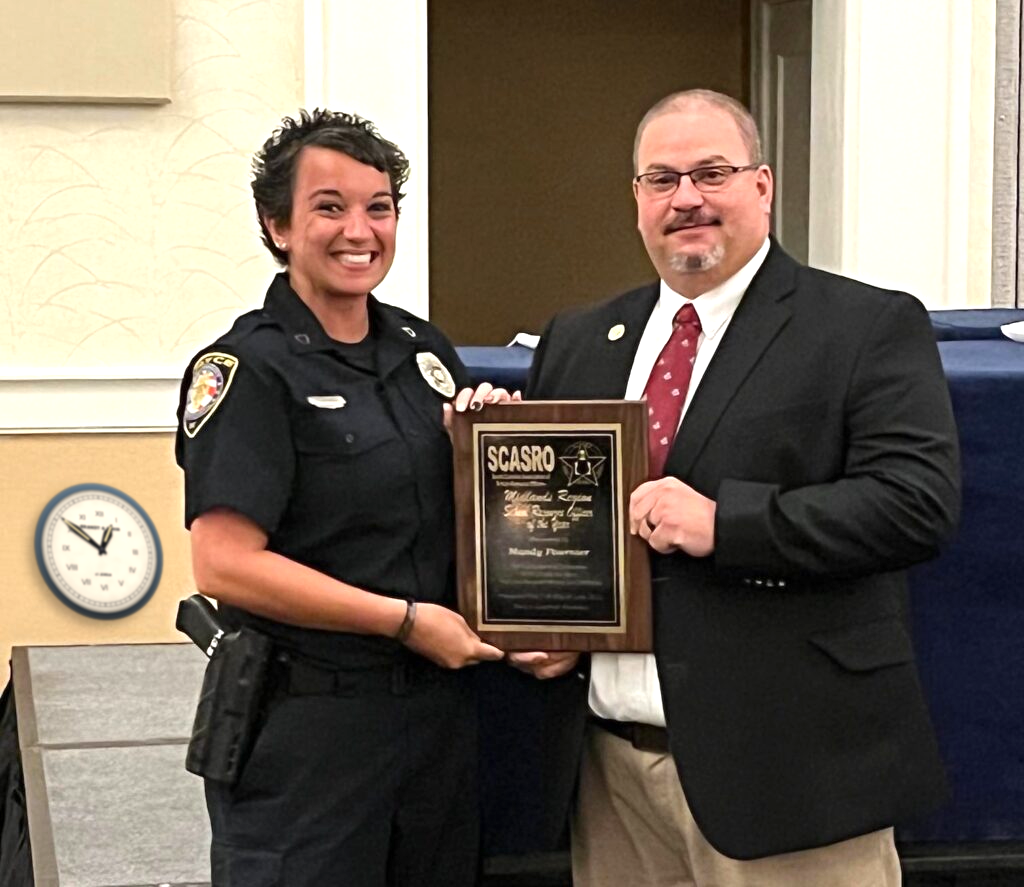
12:51
